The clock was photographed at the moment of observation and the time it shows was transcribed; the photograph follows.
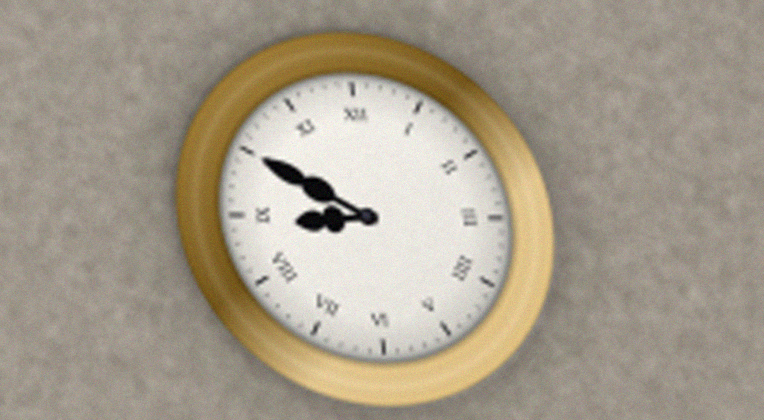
8:50
